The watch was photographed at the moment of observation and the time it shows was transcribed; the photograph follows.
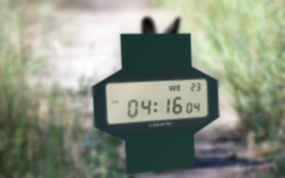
4:16:04
